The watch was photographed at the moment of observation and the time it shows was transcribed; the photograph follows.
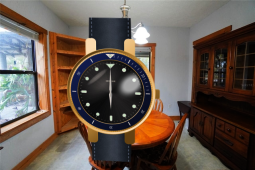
6:00
